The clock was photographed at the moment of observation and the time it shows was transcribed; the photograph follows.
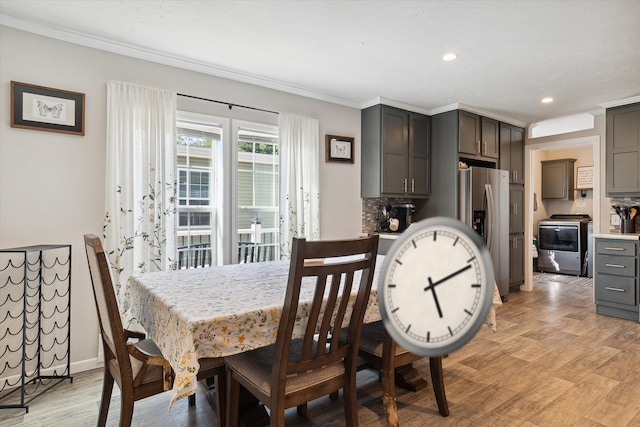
5:11
